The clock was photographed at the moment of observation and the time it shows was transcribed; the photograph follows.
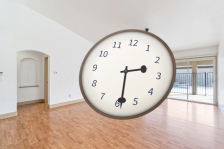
2:29
